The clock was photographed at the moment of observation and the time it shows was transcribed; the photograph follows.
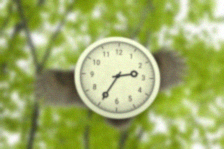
2:35
